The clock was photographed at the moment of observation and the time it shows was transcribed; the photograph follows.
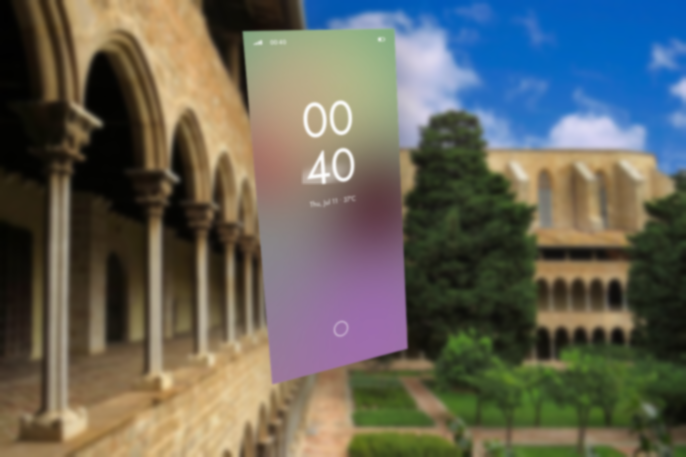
0:40
